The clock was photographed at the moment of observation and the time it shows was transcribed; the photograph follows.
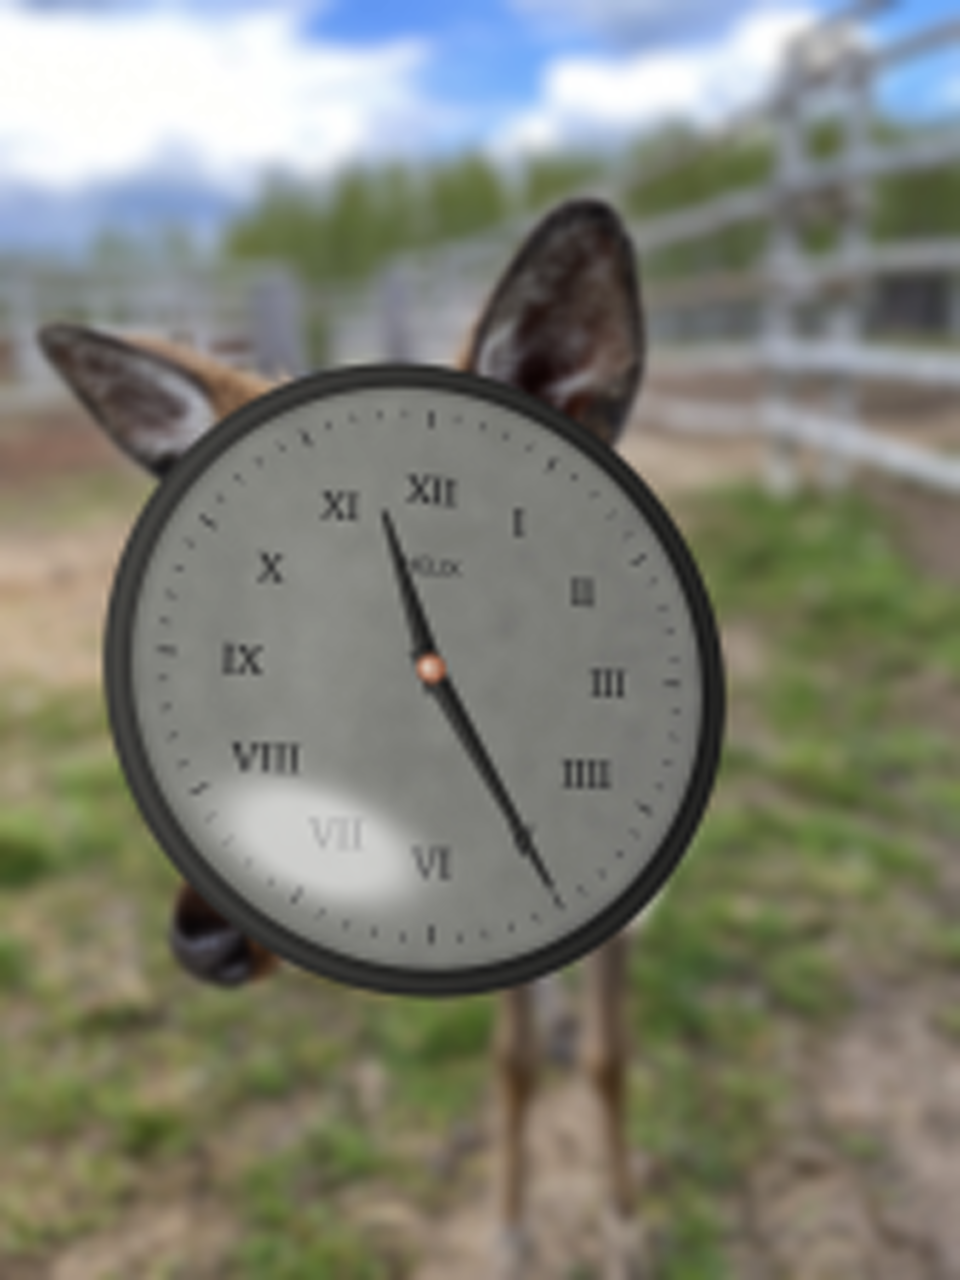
11:25
